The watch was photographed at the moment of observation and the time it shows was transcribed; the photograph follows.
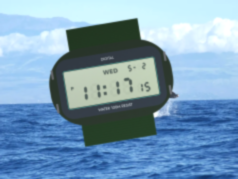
11:17:15
